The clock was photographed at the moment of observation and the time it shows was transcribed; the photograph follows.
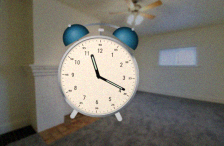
11:19
